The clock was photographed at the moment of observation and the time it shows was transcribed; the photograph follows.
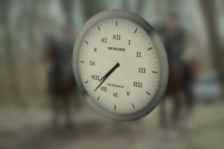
7:37
